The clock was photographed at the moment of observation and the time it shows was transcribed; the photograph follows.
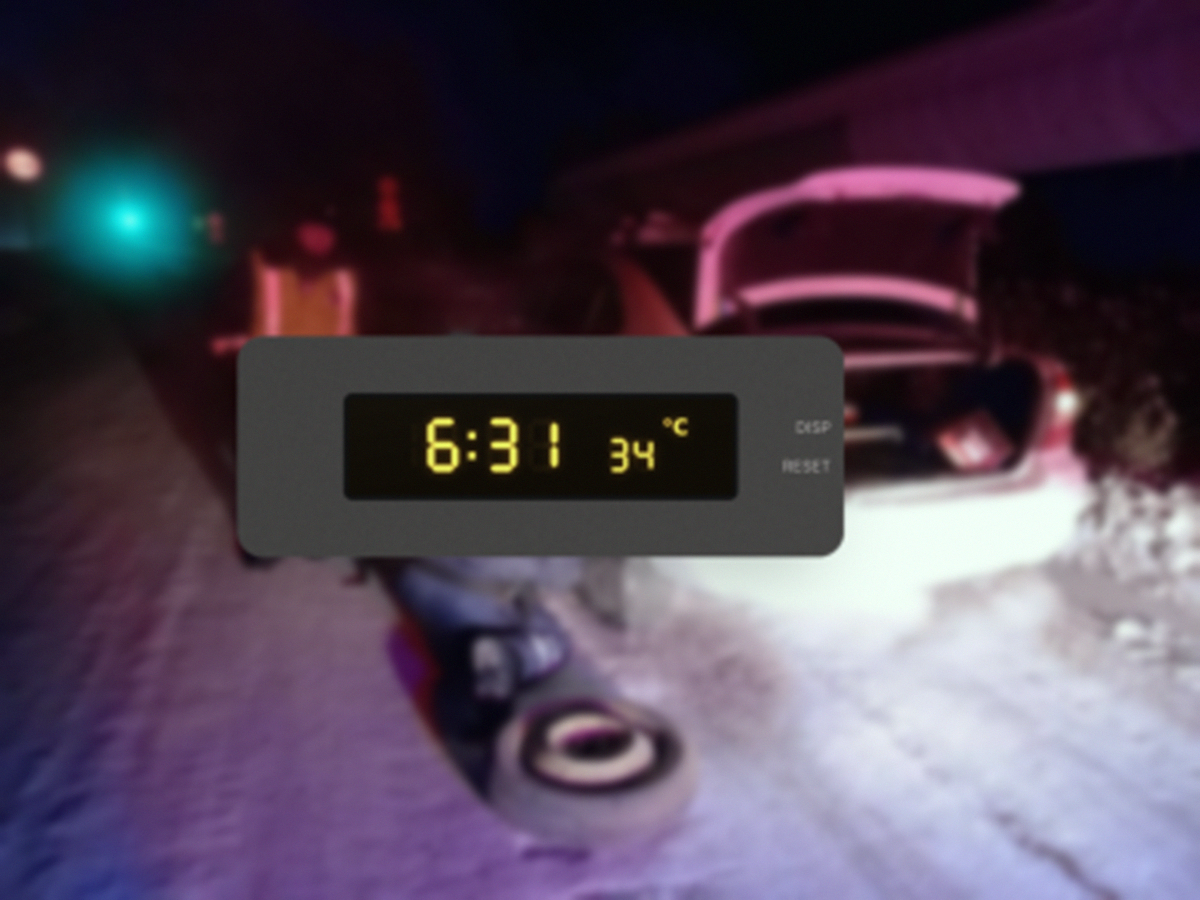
6:31
